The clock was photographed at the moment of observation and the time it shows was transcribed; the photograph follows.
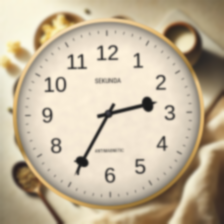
2:35
